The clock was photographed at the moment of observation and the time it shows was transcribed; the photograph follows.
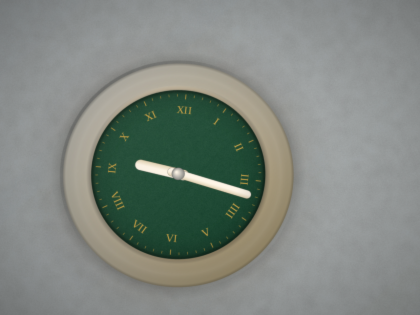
9:17
